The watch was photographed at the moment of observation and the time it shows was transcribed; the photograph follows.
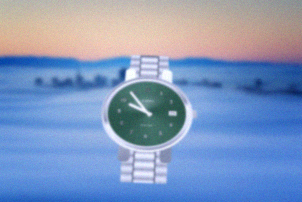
9:54
